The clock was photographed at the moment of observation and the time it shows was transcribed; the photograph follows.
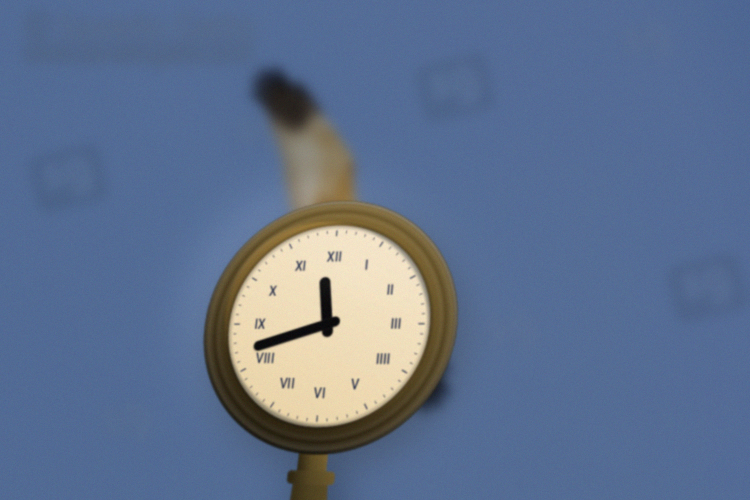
11:42
